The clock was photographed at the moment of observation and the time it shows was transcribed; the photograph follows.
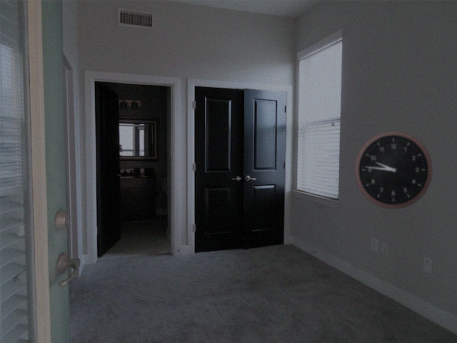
9:46
